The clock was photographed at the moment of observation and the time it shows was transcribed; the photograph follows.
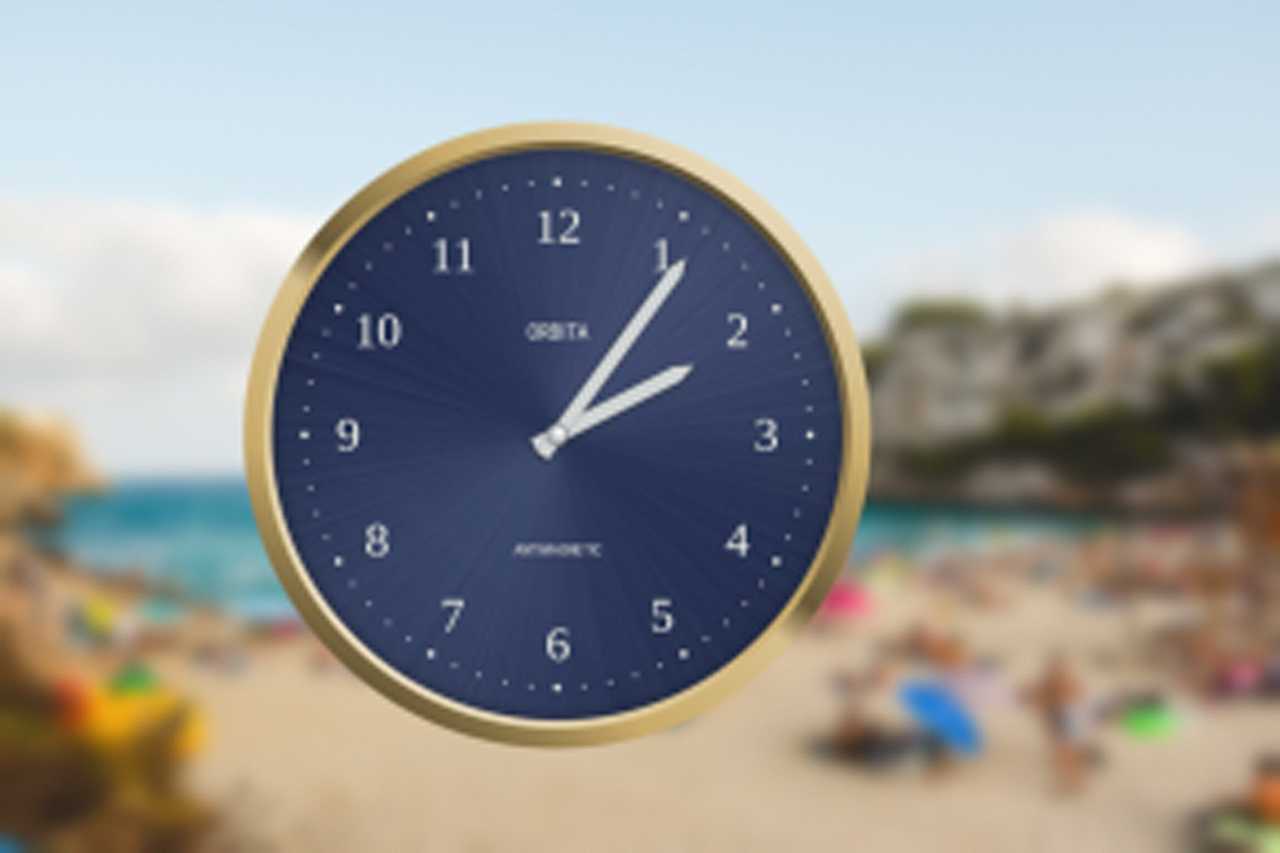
2:06
